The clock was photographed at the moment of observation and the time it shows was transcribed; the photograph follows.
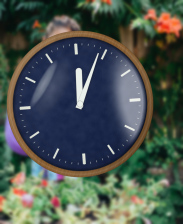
12:04
